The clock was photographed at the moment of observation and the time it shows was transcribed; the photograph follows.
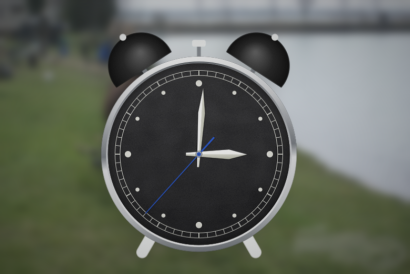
3:00:37
